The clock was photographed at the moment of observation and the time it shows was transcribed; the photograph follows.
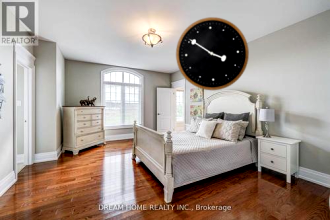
3:51
